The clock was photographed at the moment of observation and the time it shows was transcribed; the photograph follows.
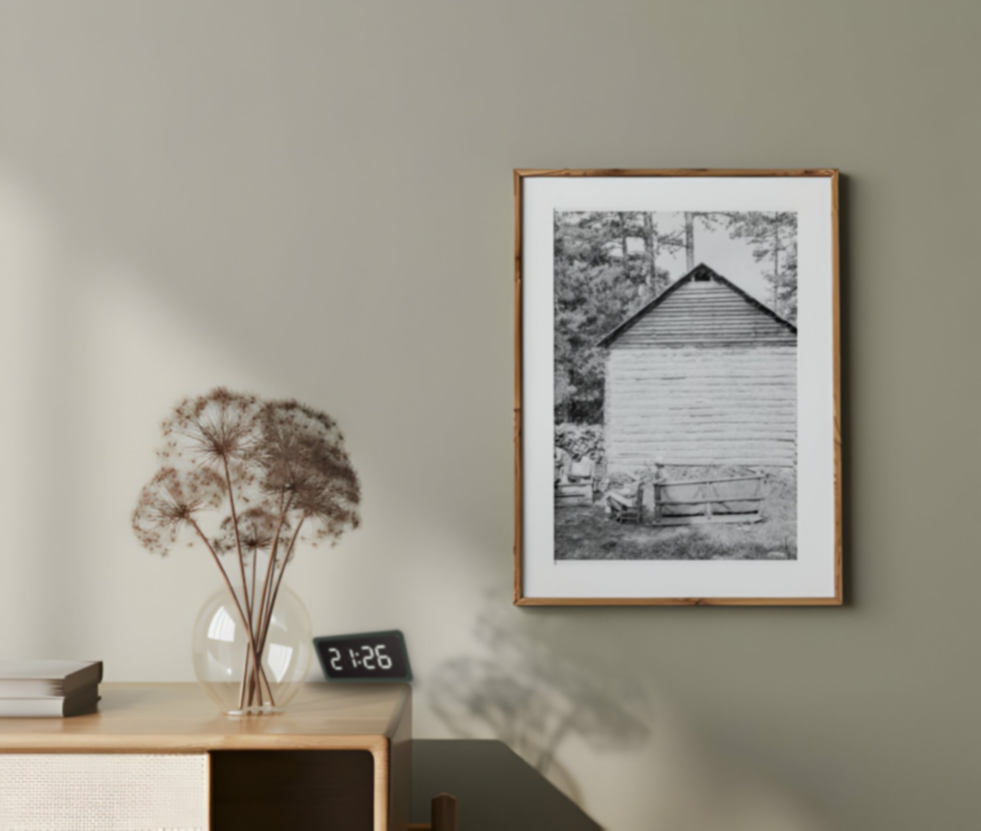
21:26
